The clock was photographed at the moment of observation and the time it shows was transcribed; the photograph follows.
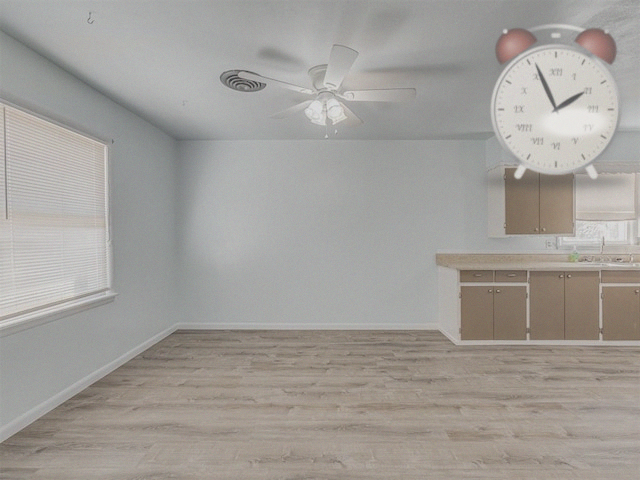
1:56
